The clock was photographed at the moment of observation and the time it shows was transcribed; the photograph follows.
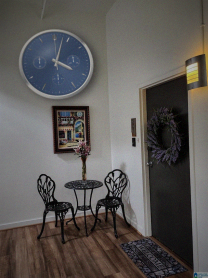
4:03
